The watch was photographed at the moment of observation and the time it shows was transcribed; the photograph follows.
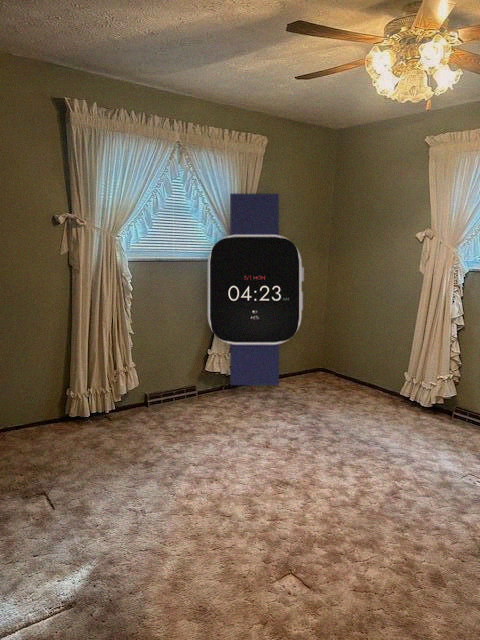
4:23
